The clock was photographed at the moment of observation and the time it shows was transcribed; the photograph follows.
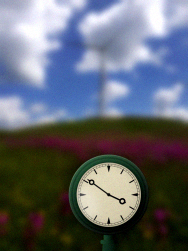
3:51
